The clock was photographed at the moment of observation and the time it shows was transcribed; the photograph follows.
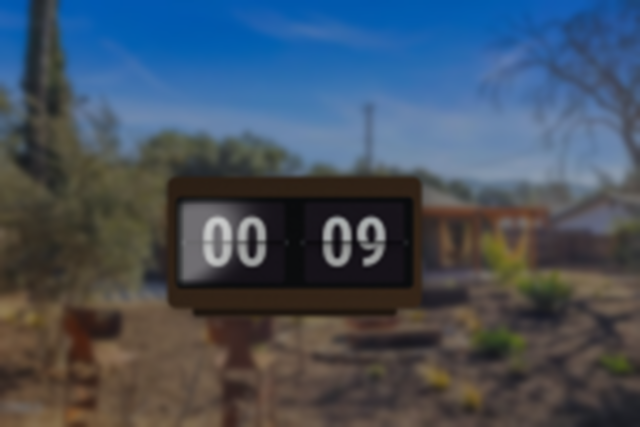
0:09
